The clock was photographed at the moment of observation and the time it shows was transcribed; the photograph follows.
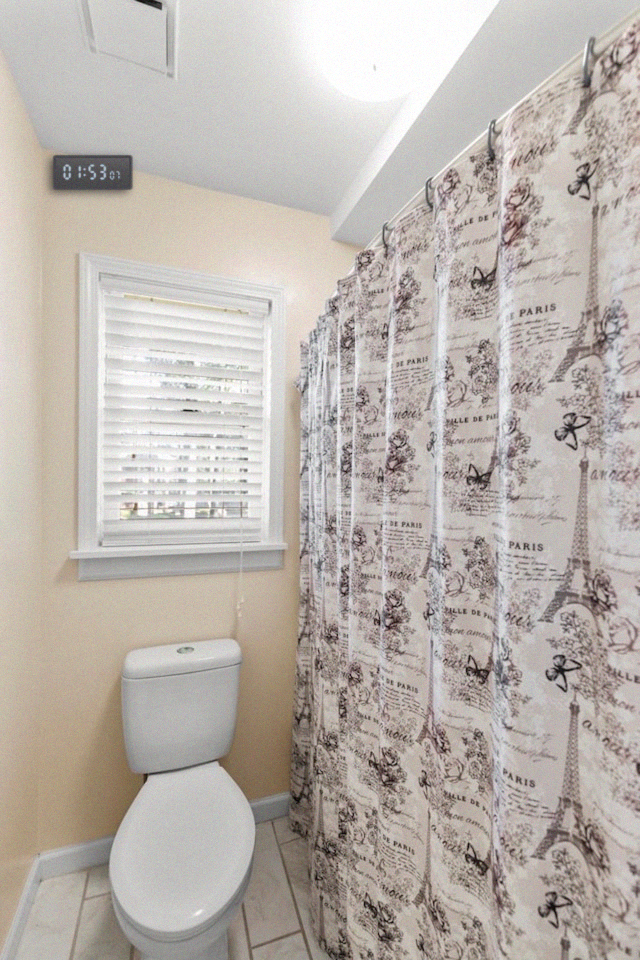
1:53
